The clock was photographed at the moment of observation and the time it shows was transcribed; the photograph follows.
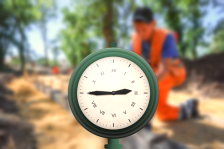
2:45
